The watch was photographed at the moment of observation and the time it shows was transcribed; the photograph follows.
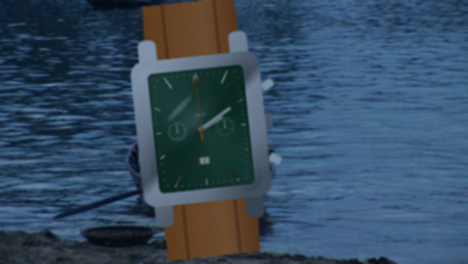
2:10
